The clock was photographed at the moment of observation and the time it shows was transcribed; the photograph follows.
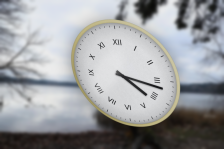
4:17
